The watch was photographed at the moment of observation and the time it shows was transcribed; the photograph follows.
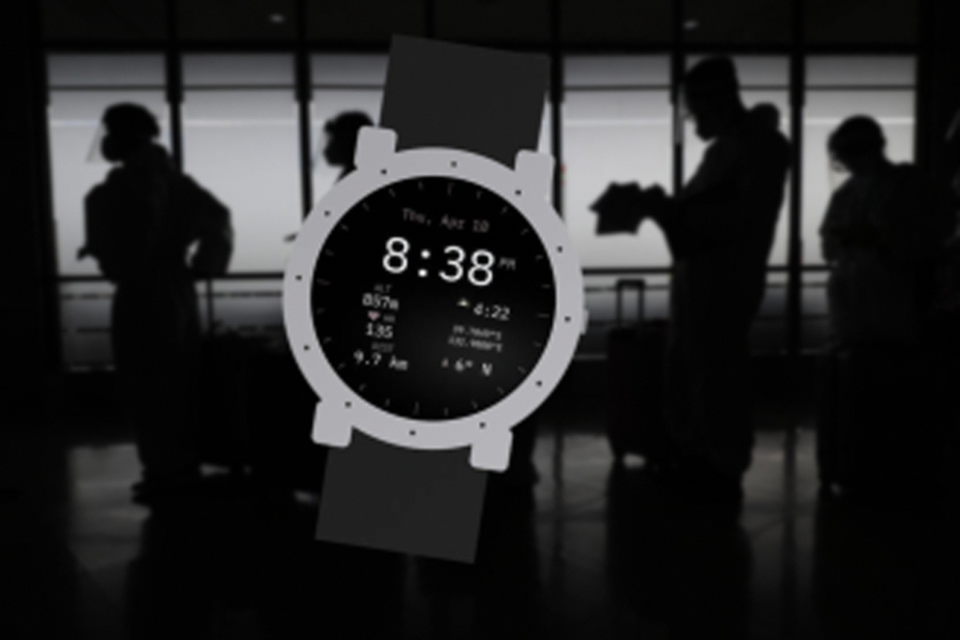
8:38
